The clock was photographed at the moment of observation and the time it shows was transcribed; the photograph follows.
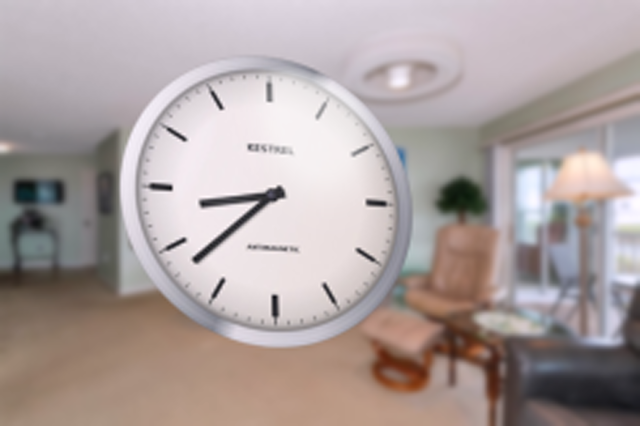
8:38
